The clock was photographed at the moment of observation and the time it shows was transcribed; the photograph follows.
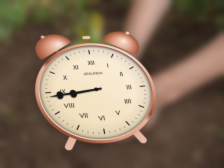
8:44
